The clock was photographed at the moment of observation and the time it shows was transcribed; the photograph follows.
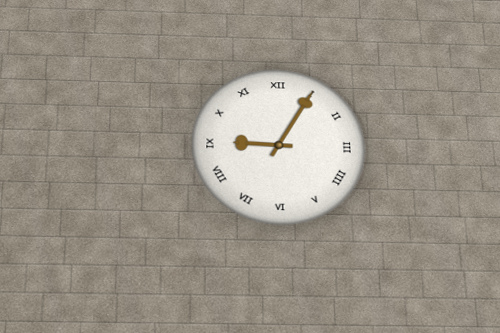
9:05
